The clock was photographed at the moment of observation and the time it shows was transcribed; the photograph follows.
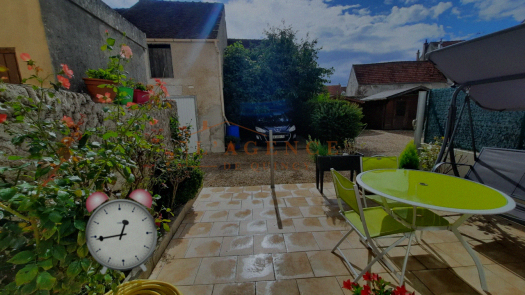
12:44
